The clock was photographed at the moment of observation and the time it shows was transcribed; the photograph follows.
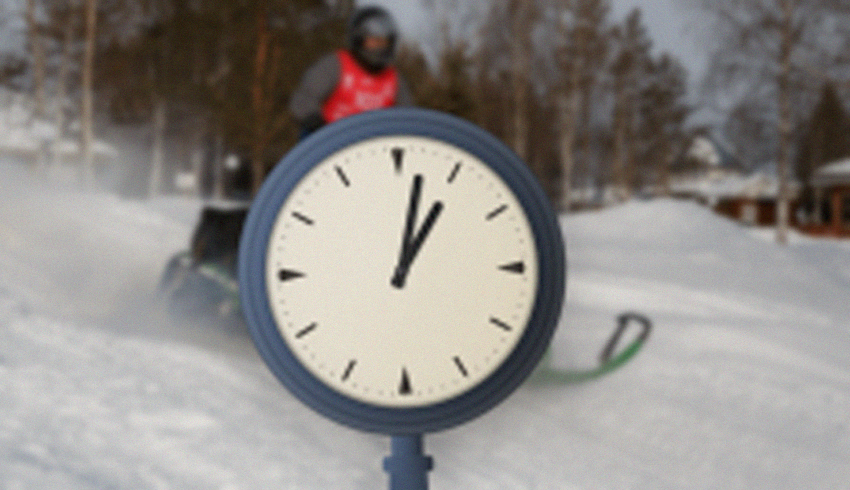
1:02
